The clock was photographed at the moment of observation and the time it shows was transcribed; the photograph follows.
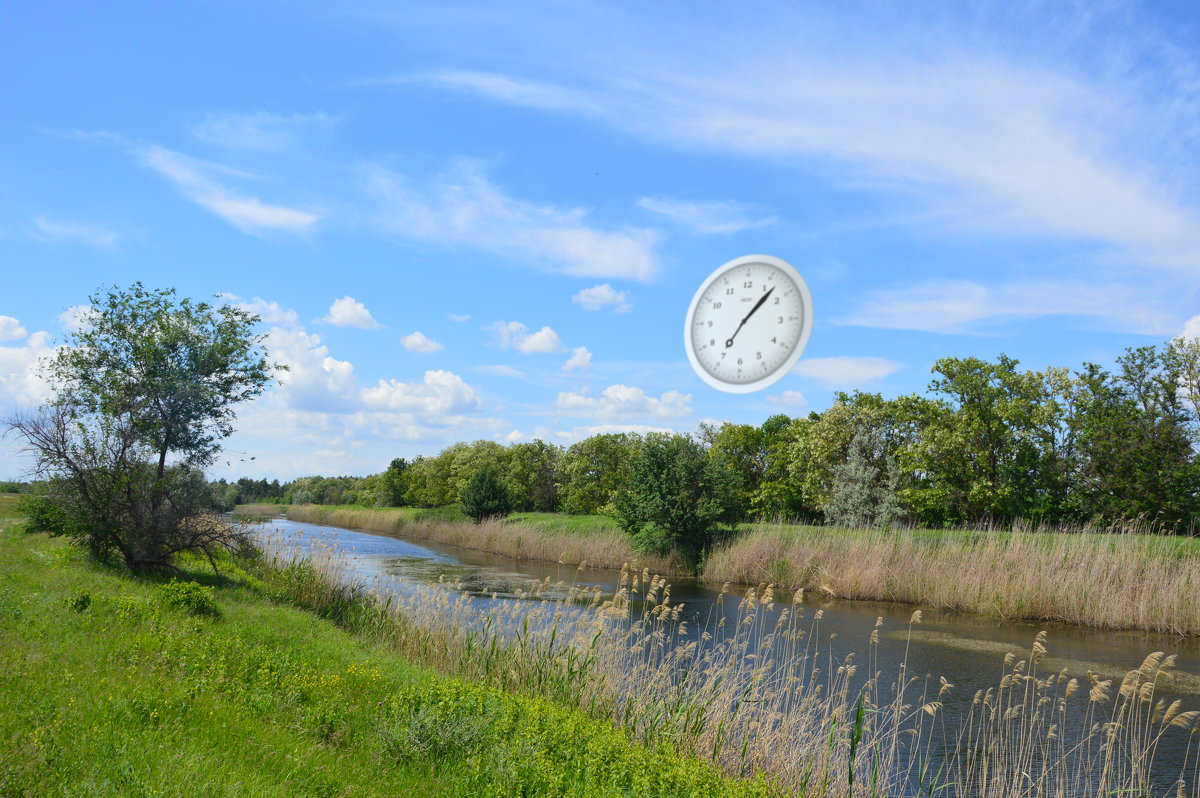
7:07
